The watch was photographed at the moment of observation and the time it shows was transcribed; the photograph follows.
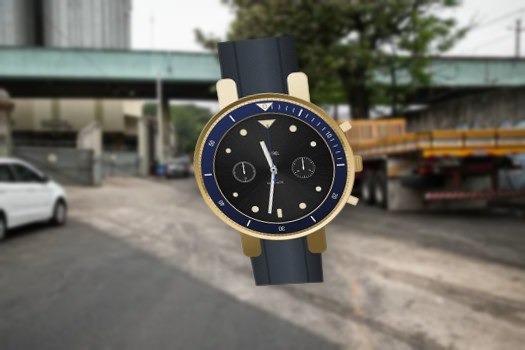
11:32
